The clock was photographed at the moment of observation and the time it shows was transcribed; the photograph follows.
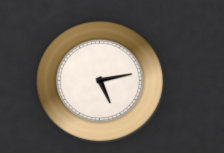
5:13
